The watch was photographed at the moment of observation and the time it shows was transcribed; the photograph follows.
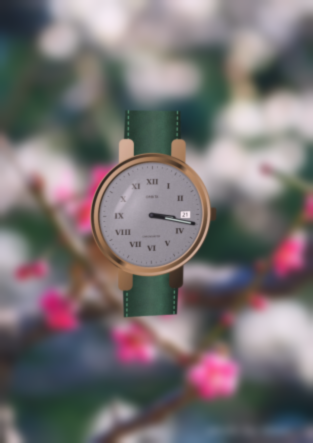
3:17
